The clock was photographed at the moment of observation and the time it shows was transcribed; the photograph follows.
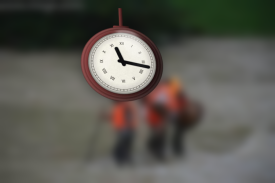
11:17
